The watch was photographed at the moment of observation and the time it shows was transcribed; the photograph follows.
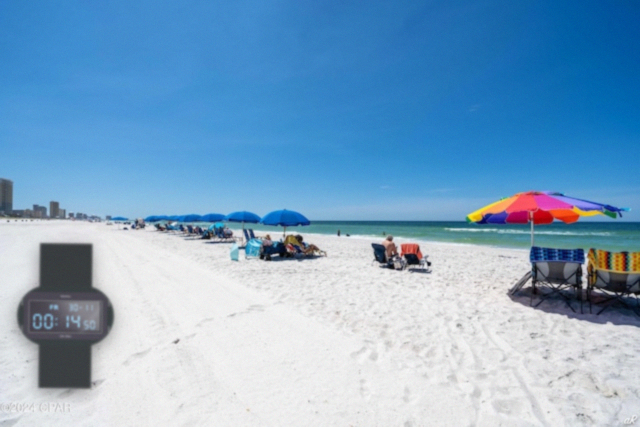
0:14
